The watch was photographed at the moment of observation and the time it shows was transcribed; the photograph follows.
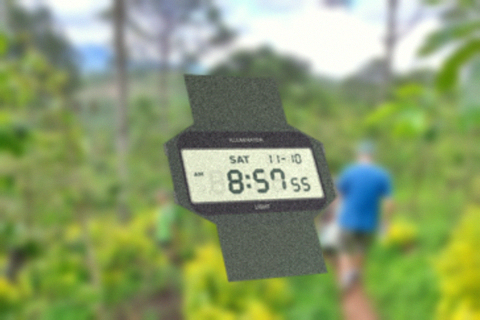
8:57:55
